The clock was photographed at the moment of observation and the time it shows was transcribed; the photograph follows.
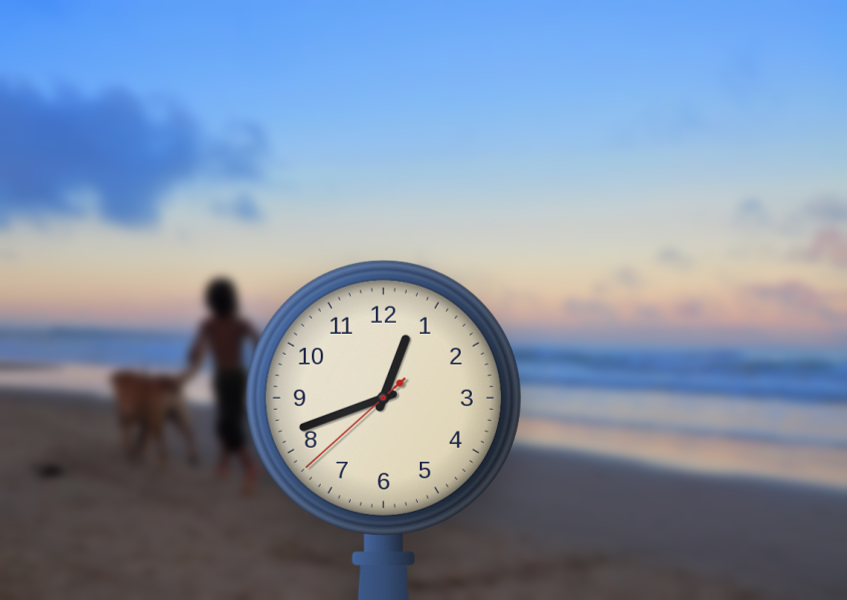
12:41:38
